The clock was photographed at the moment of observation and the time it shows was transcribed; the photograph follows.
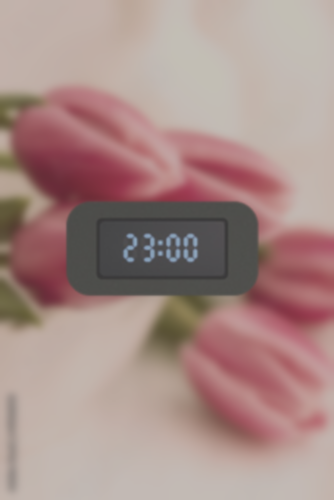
23:00
